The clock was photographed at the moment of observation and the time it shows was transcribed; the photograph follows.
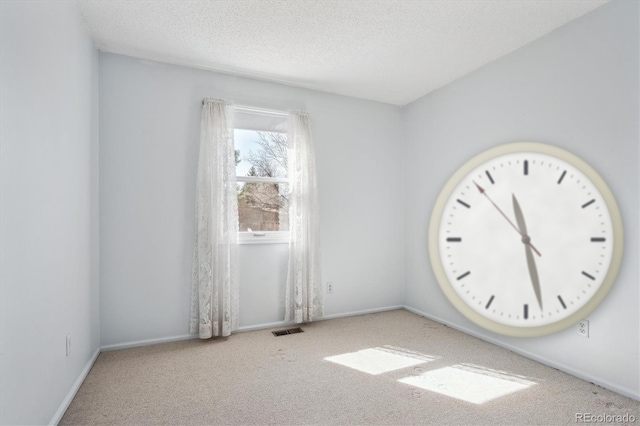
11:27:53
